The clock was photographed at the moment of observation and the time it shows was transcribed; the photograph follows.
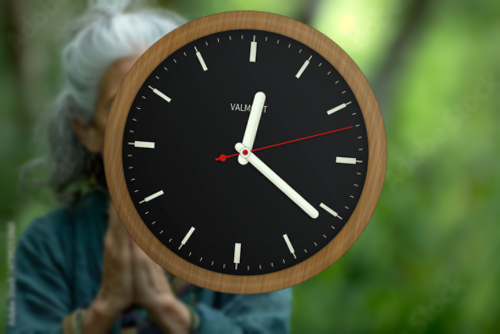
12:21:12
